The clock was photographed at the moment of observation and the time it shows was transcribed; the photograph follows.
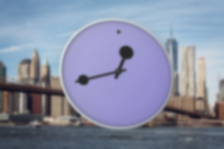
12:42
